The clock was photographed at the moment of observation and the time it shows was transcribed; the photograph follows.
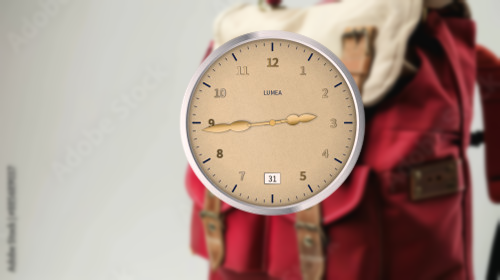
2:44
